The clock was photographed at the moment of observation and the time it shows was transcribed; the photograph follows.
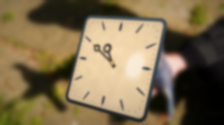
10:50
